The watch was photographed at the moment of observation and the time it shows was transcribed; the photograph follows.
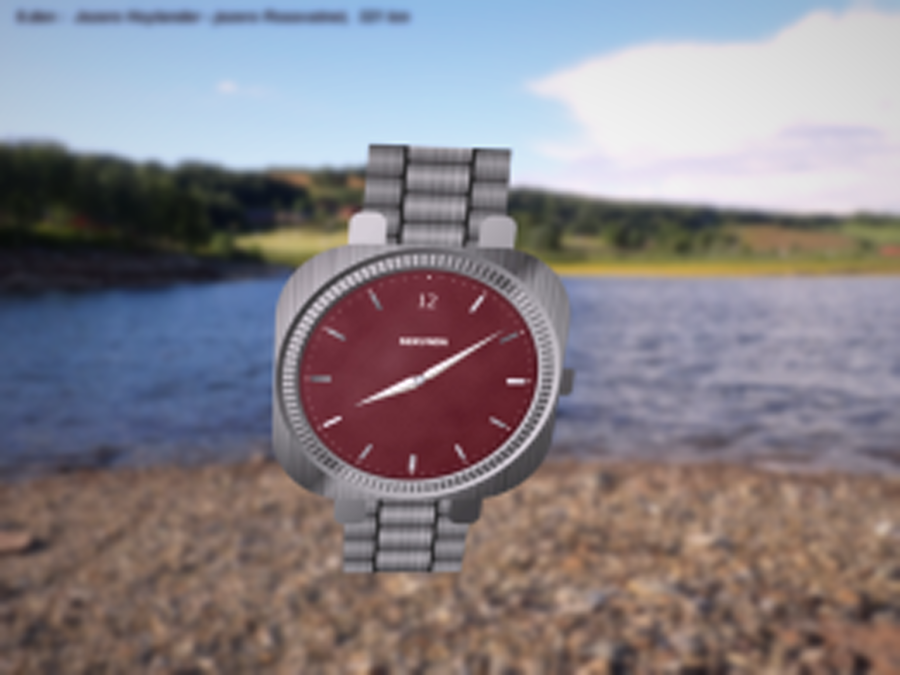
8:09
